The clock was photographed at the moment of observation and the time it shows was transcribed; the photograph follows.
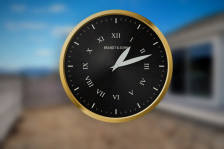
1:12
